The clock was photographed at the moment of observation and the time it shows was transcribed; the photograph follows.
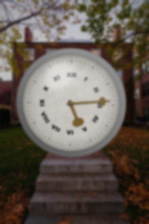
5:14
